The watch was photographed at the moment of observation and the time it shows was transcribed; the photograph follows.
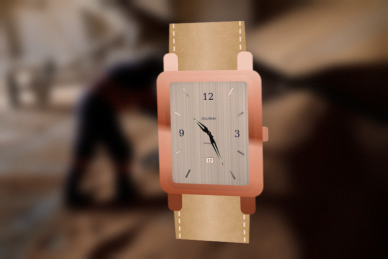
10:26
